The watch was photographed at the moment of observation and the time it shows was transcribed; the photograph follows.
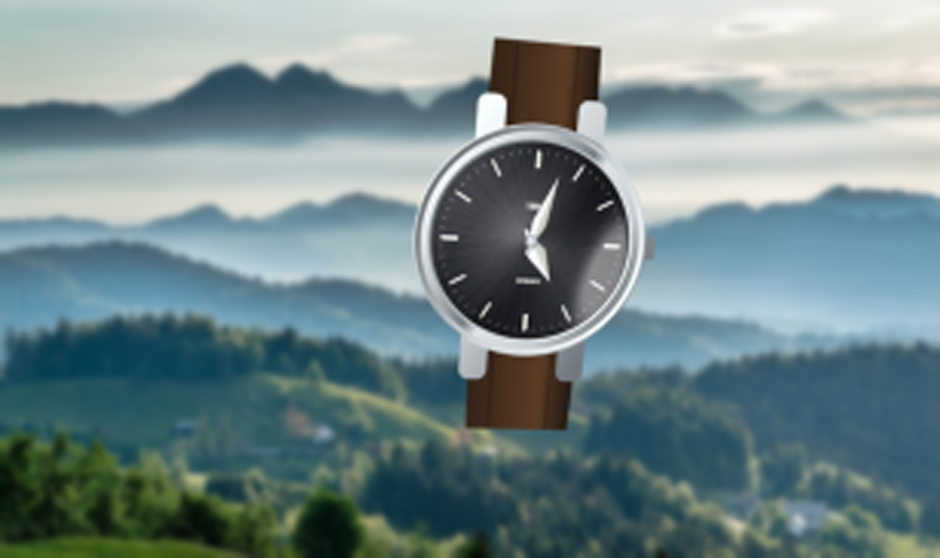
5:03
